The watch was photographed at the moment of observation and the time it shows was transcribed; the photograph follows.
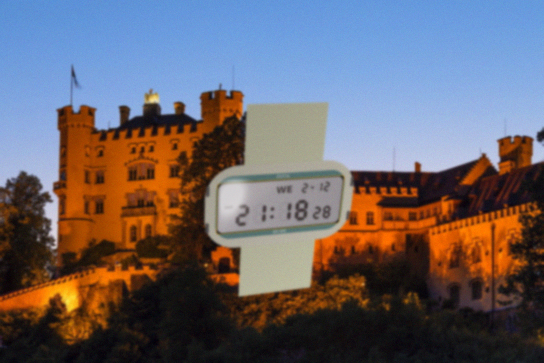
21:18:28
